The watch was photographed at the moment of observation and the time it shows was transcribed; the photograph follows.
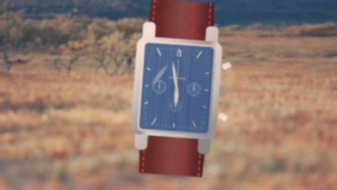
5:58
